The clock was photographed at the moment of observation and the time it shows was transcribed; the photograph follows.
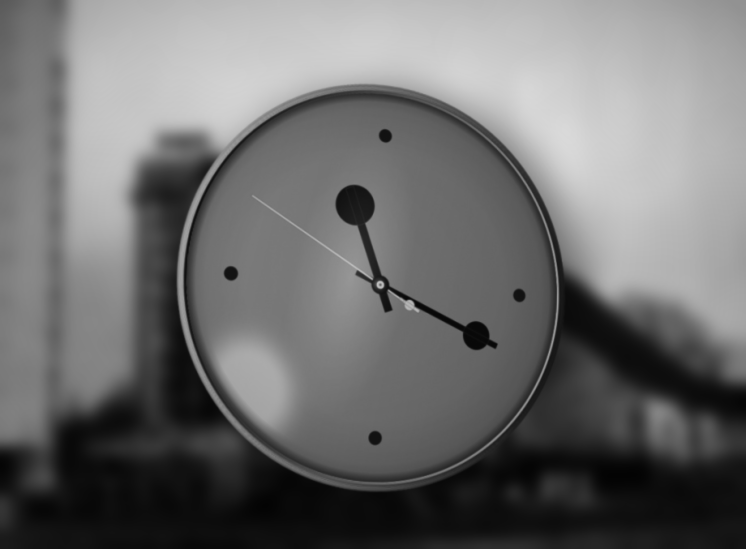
11:18:50
